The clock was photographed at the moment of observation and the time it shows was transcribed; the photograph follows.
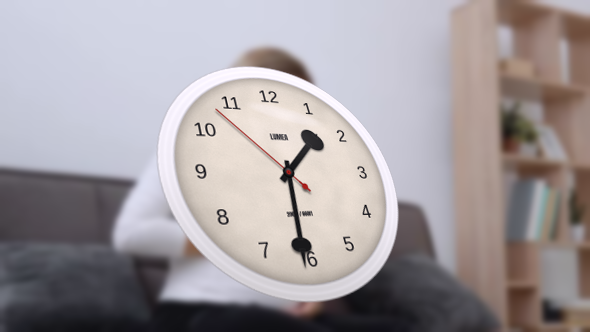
1:30:53
